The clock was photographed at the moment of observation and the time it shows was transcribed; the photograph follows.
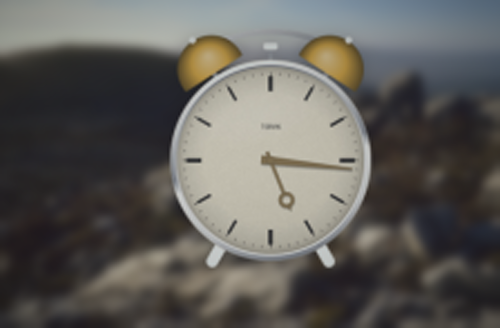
5:16
